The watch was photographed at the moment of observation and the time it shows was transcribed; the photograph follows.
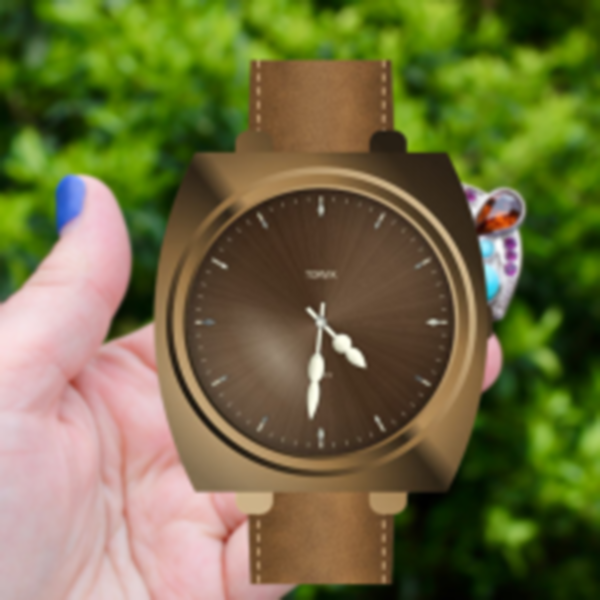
4:31
